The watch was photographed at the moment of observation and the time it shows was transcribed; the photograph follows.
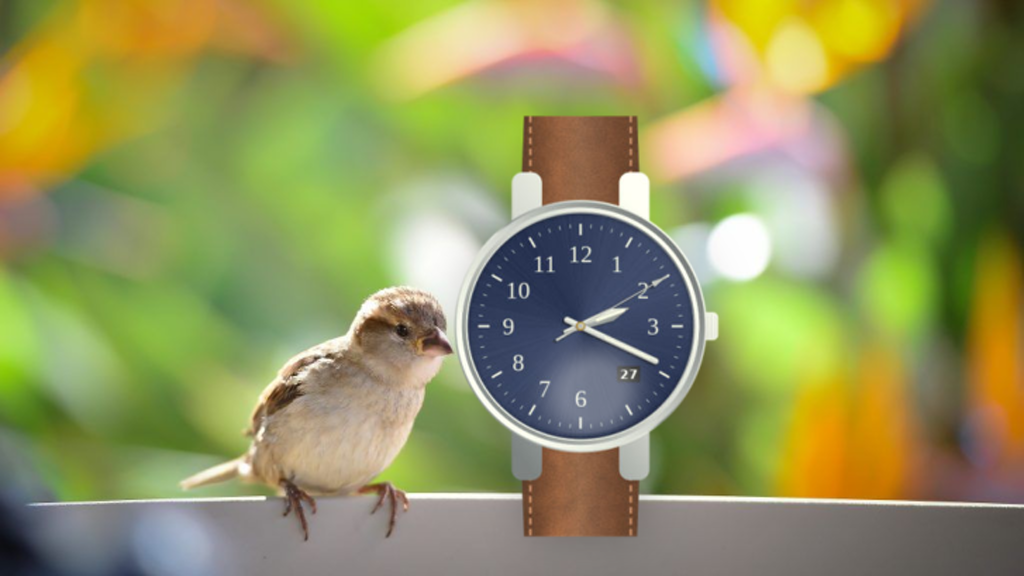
2:19:10
